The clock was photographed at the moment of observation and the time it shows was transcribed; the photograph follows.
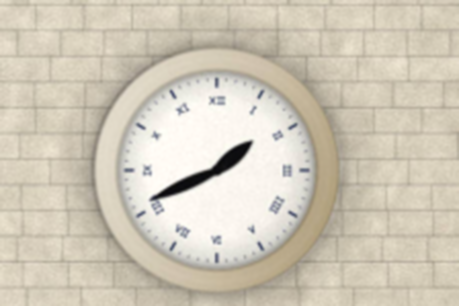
1:41
